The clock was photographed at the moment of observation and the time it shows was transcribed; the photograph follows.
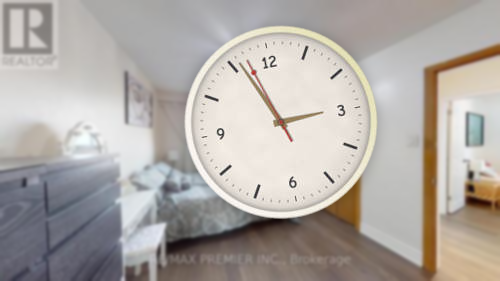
2:55:57
